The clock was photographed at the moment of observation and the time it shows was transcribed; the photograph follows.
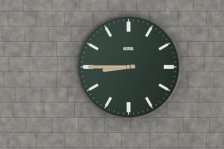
8:45
